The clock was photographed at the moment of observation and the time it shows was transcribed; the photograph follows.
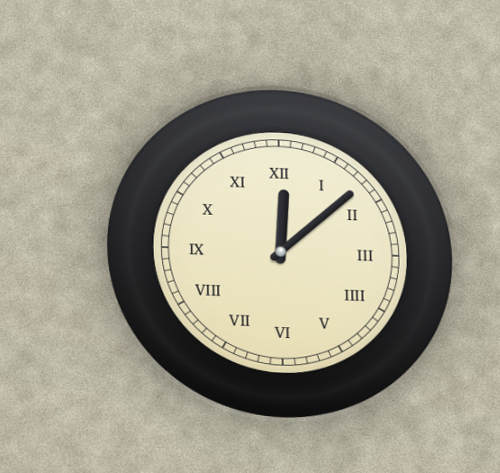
12:08
